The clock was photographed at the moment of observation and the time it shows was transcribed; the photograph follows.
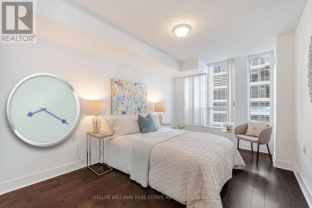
8:20
